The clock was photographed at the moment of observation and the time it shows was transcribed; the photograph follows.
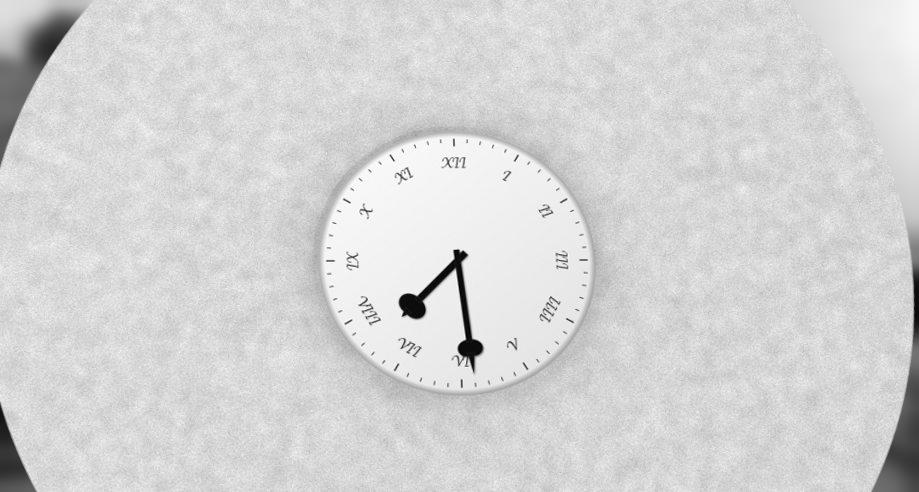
7:29
